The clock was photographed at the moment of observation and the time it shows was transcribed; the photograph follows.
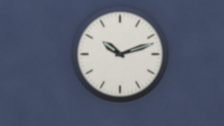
10:12
